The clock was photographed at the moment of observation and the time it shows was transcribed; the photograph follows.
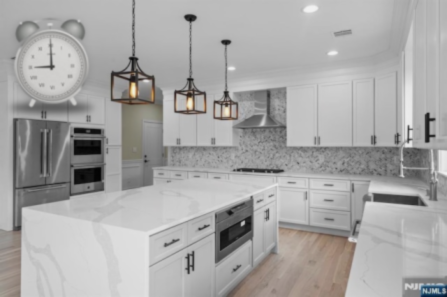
9:00
